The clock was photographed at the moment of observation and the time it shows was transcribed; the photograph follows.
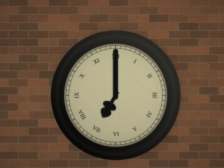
7:00
